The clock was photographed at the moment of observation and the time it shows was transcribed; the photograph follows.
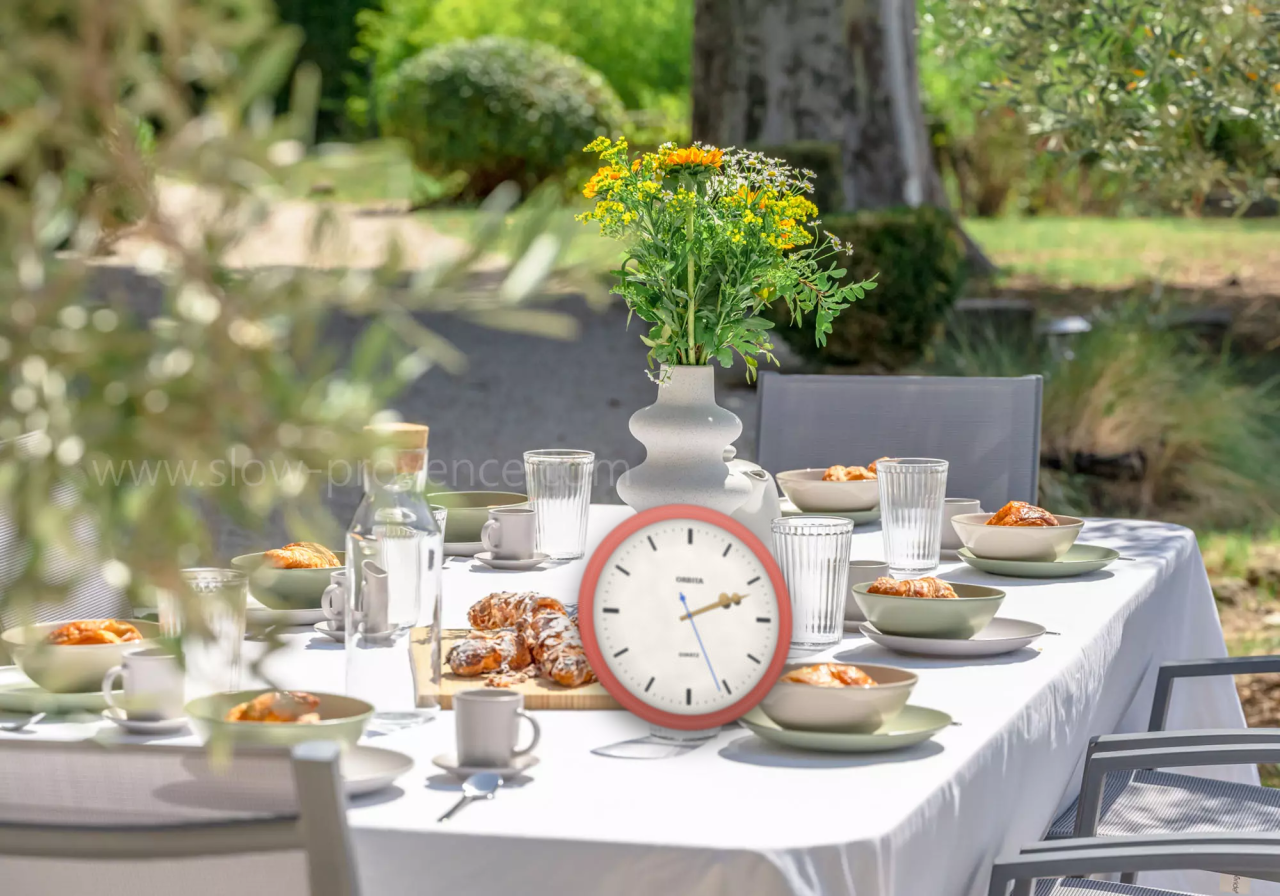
2:11:26
